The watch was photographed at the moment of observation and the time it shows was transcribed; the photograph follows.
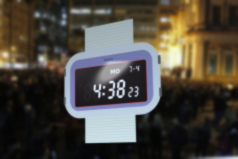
4:38
